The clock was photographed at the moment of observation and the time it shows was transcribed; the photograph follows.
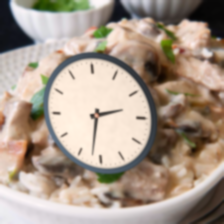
2:32
